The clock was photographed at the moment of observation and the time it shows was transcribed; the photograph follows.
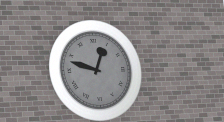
12:48
